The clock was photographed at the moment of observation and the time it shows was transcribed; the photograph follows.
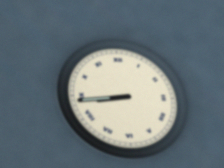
8:44
